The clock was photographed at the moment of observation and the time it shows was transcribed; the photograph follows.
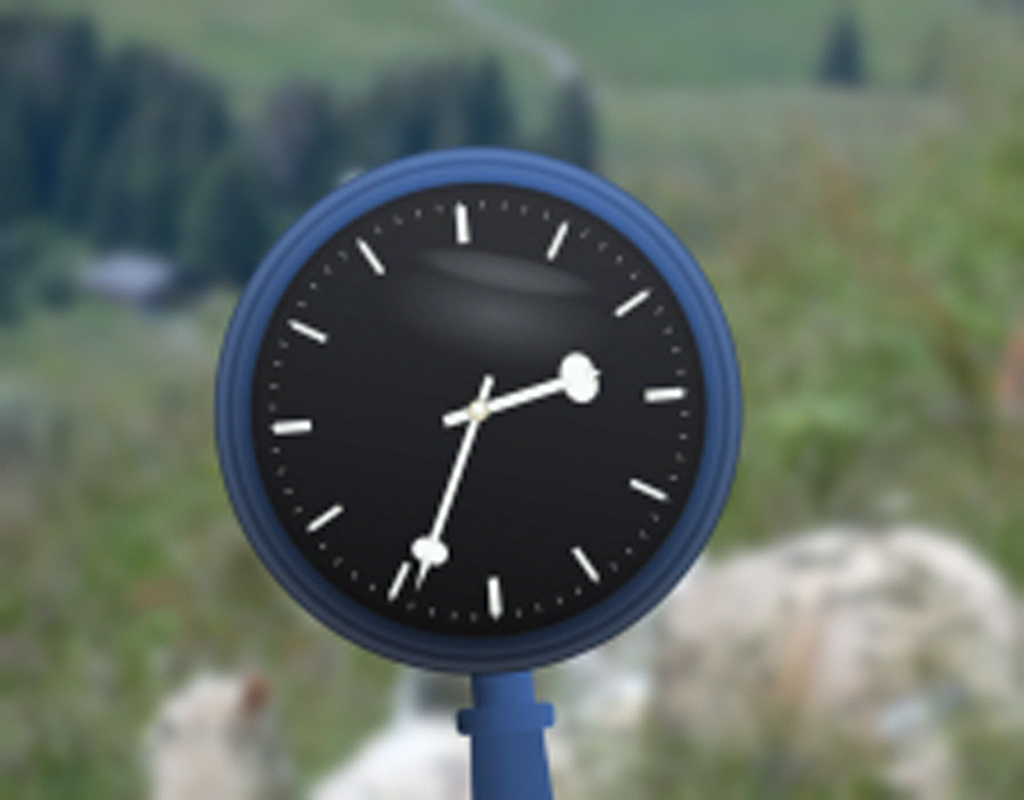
2:34
